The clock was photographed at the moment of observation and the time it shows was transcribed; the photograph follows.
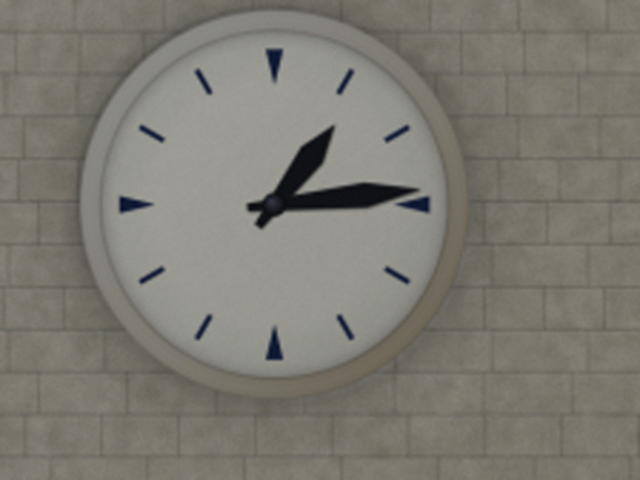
1:14
